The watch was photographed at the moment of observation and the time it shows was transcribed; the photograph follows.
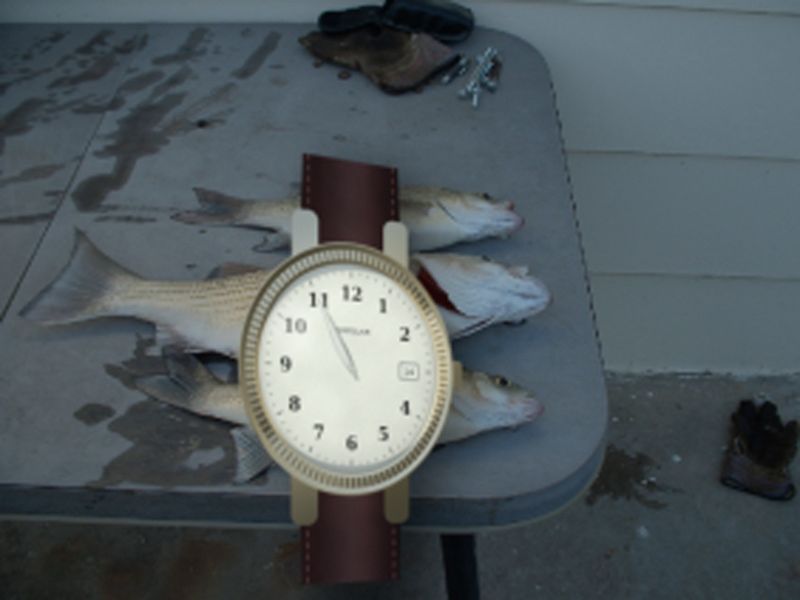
10:55
